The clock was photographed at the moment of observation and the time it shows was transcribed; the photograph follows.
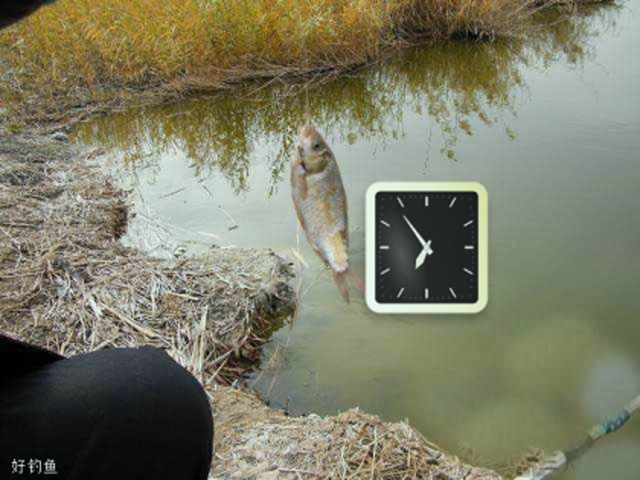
6:54
